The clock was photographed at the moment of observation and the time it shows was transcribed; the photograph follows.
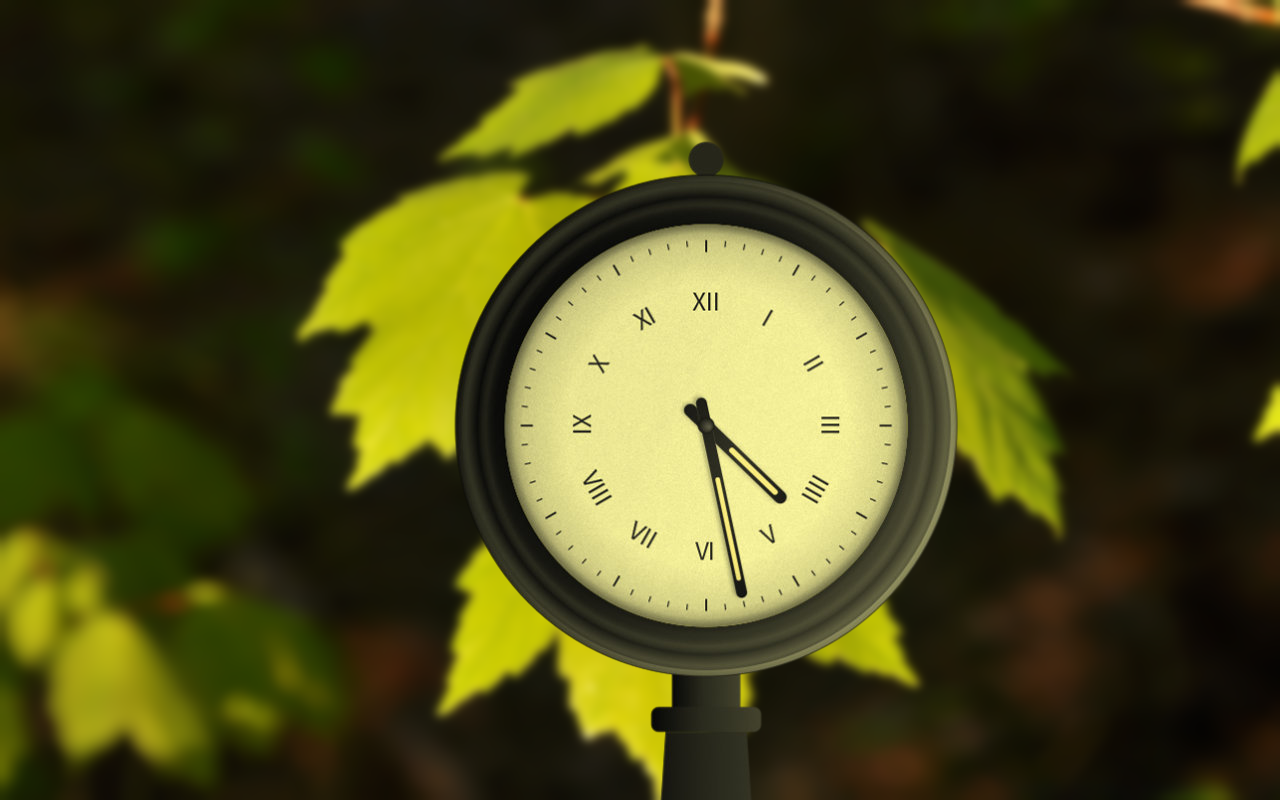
4:28
